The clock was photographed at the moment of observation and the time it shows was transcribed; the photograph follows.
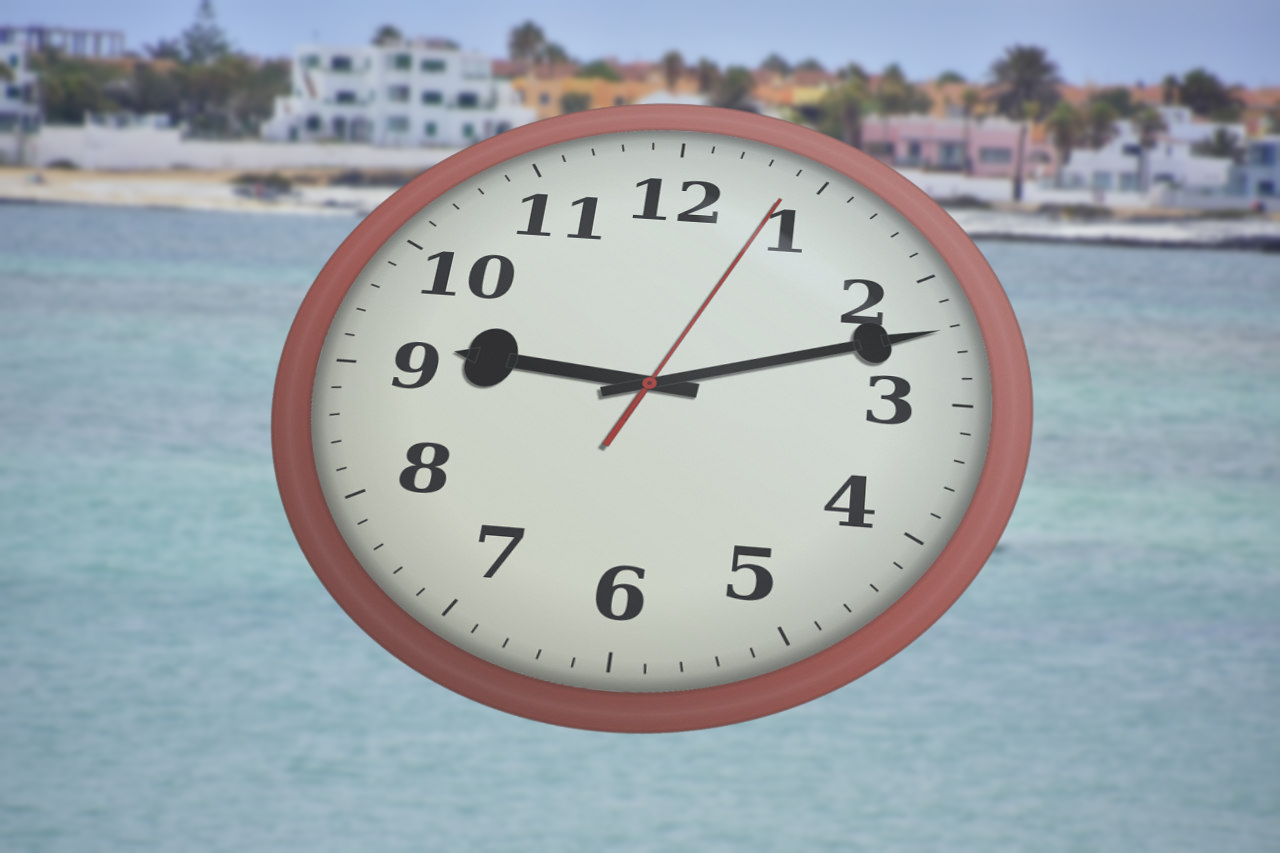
9:12:04
